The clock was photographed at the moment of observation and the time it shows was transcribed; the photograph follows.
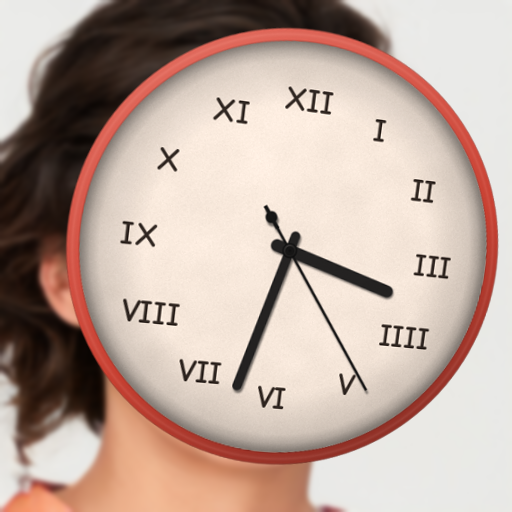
3:32:24
